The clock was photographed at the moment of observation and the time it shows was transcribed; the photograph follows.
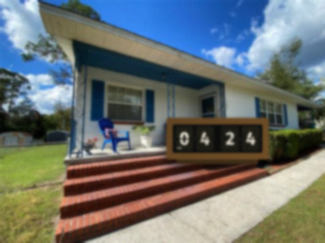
4:24
